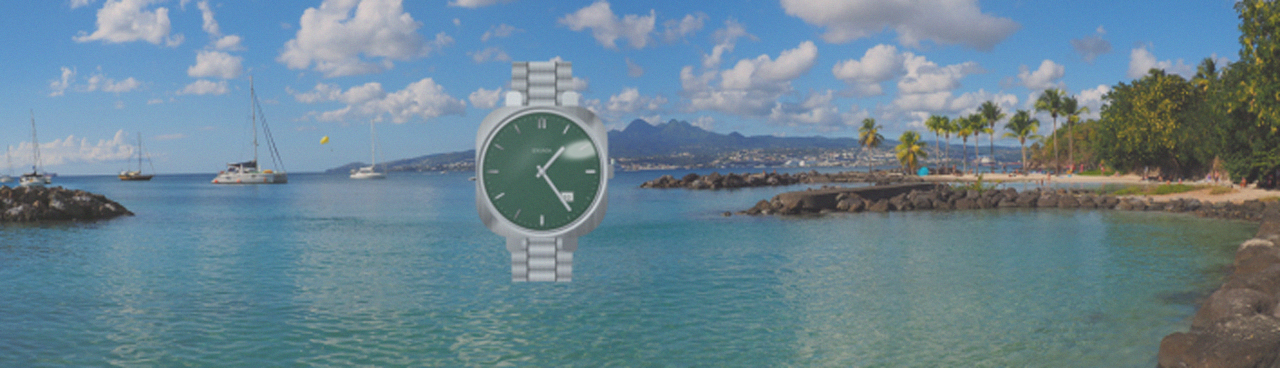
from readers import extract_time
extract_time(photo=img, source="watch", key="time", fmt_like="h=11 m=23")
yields h=1 m=24
